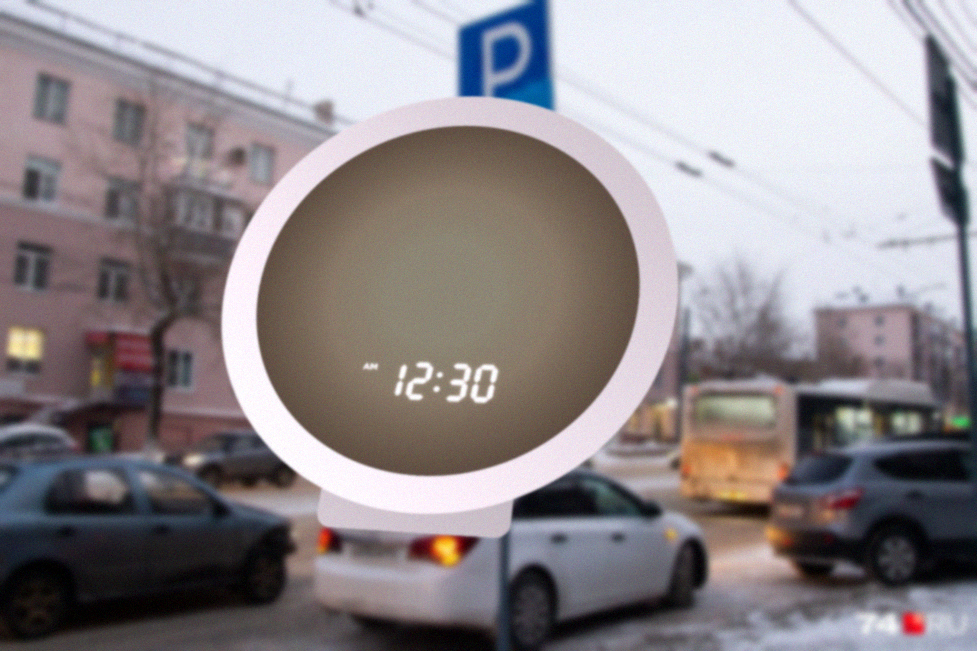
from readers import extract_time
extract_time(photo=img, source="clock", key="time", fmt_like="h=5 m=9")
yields h=12 m=30
